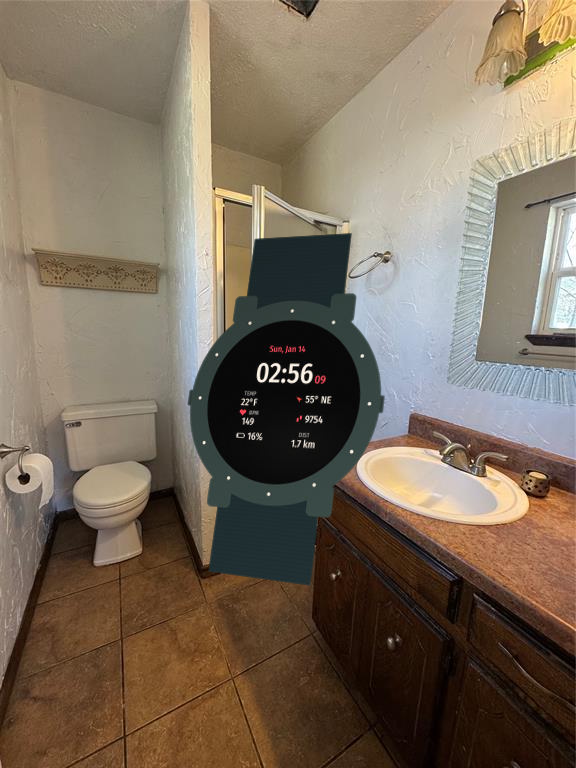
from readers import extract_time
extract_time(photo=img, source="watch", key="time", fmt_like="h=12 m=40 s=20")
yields h=2 m=56 s=9
